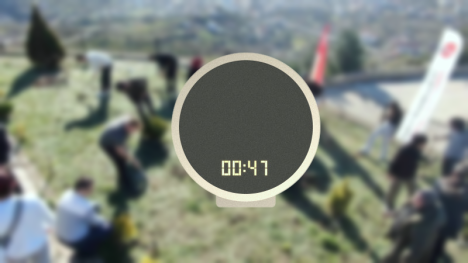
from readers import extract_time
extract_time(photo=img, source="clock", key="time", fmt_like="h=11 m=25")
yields h=0 m=47
